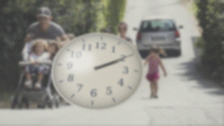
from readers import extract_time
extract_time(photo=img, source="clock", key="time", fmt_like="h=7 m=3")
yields h=2 m=10
